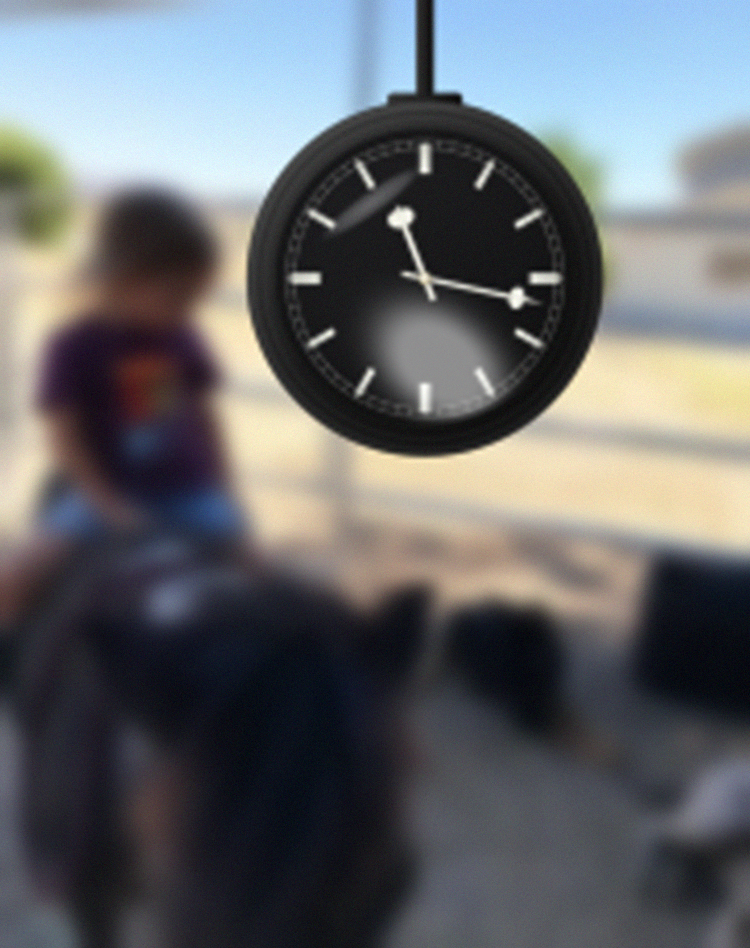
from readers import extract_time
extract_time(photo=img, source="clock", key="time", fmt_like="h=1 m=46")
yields h=11 m=17
